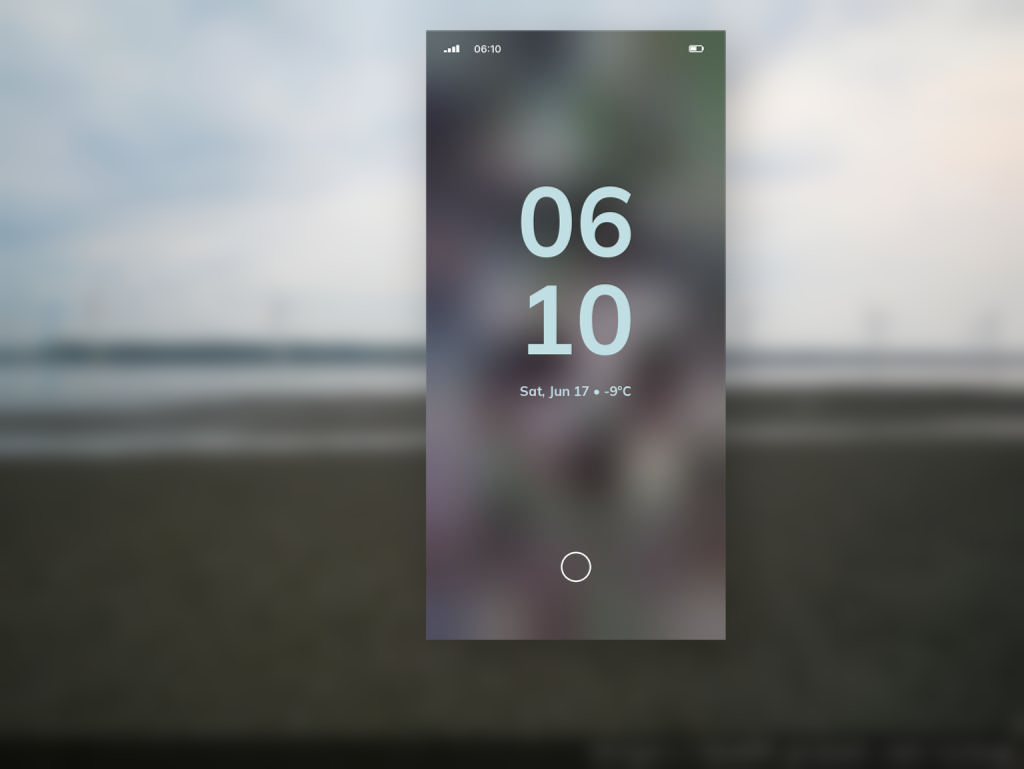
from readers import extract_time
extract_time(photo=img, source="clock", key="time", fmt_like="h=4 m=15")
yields h=6 m=10
